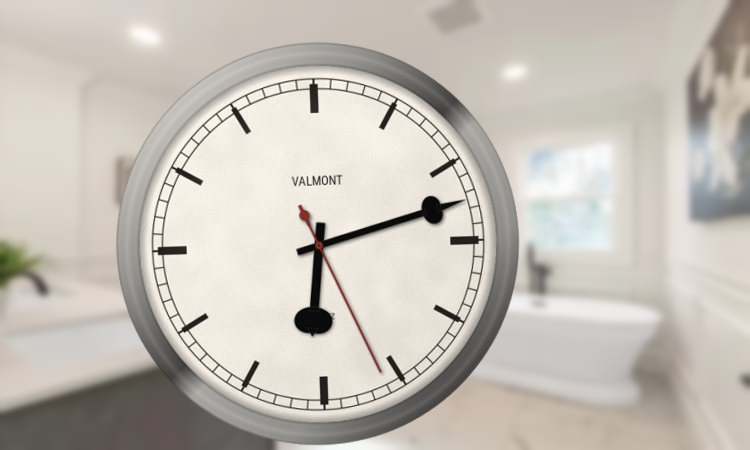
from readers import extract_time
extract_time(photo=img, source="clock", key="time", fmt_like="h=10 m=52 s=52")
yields h=6 m=12 s=26
